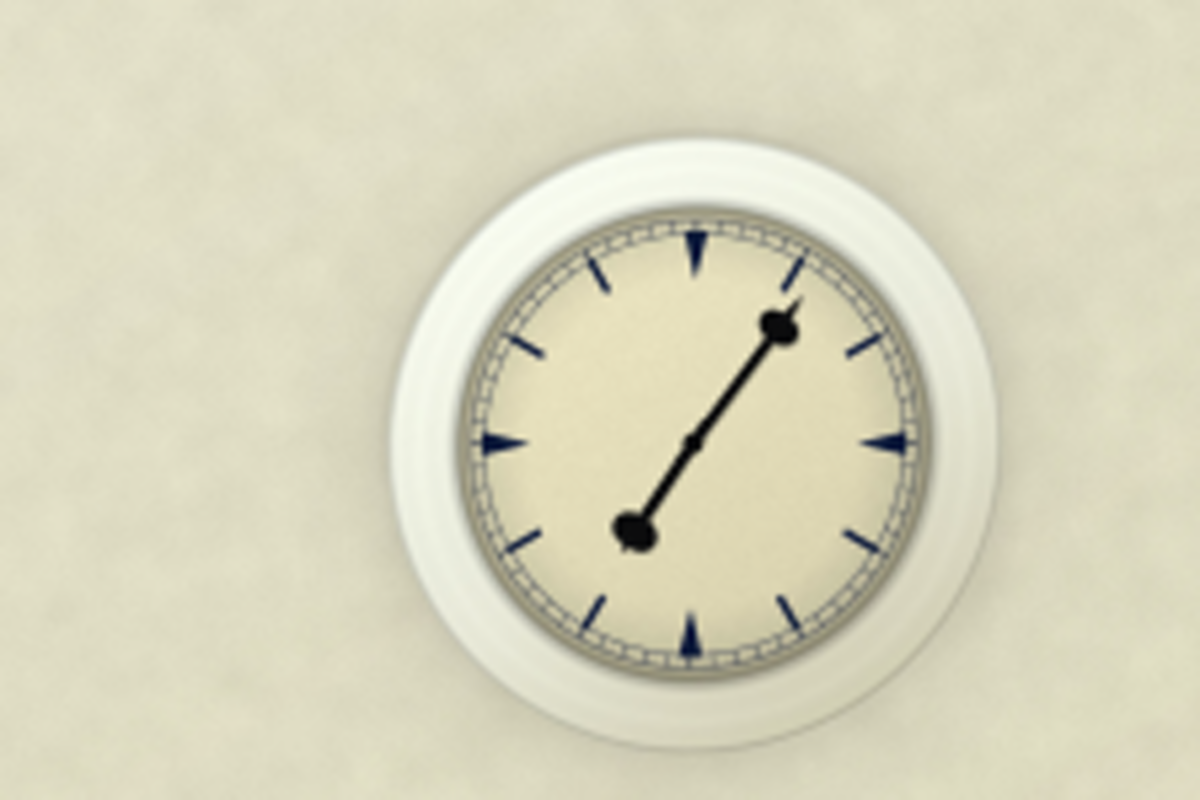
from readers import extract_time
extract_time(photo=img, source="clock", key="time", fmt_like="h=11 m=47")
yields h=7 m=6
